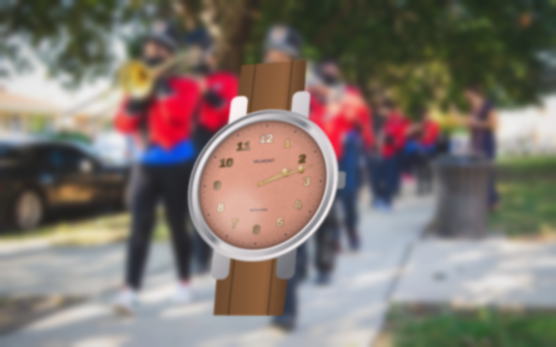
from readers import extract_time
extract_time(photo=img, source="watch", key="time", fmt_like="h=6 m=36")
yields h=2 m=12
